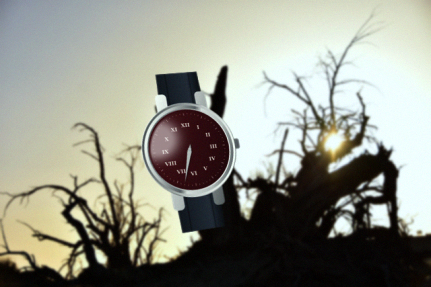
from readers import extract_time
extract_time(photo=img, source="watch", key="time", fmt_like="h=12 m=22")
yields h=6 m=33
